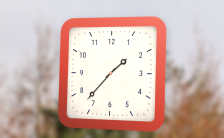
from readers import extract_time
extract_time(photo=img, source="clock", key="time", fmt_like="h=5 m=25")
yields h=1 m=37
